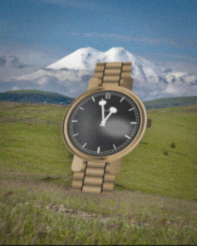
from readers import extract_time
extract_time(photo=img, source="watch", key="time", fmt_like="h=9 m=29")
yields h=12 m=58
